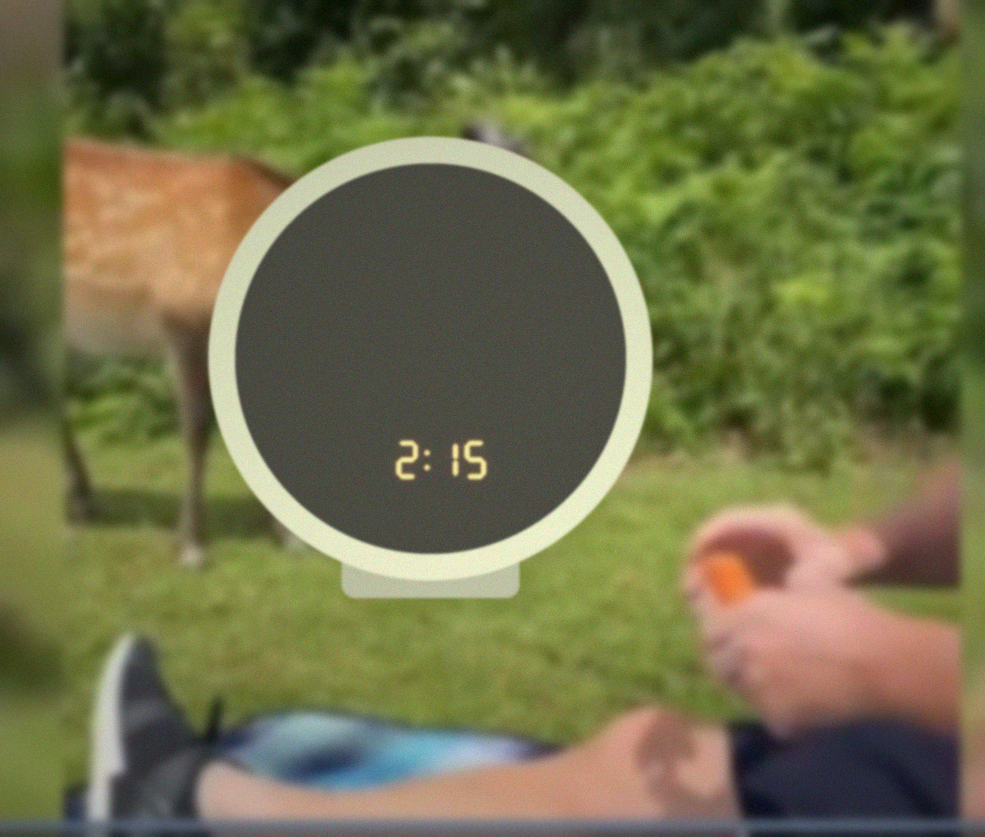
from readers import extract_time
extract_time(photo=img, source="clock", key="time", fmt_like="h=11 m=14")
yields h=2 m=15
